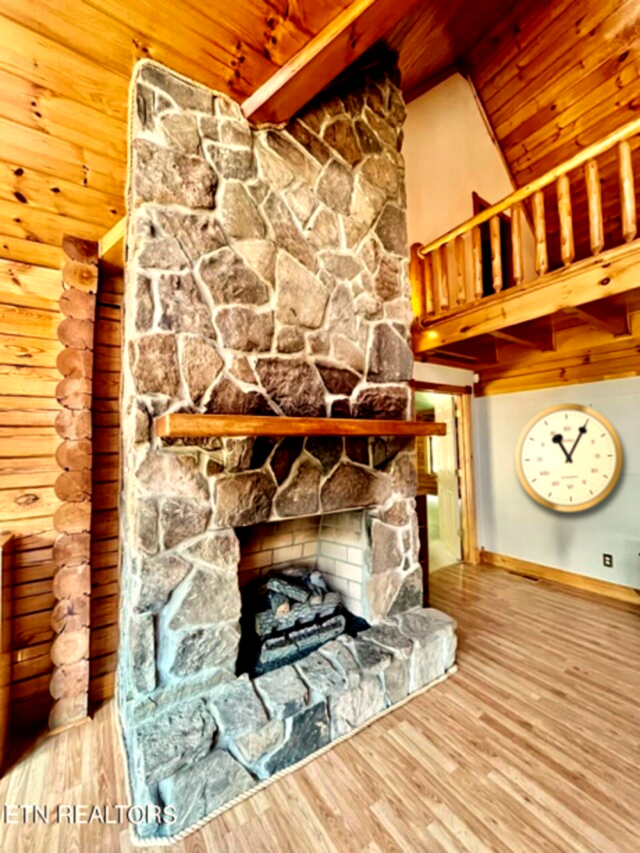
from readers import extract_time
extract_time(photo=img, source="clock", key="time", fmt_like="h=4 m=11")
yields h=11 m=5
